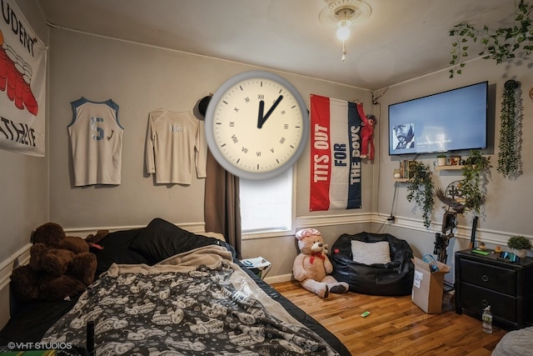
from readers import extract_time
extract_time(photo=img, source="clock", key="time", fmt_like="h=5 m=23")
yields h=12 m=6
